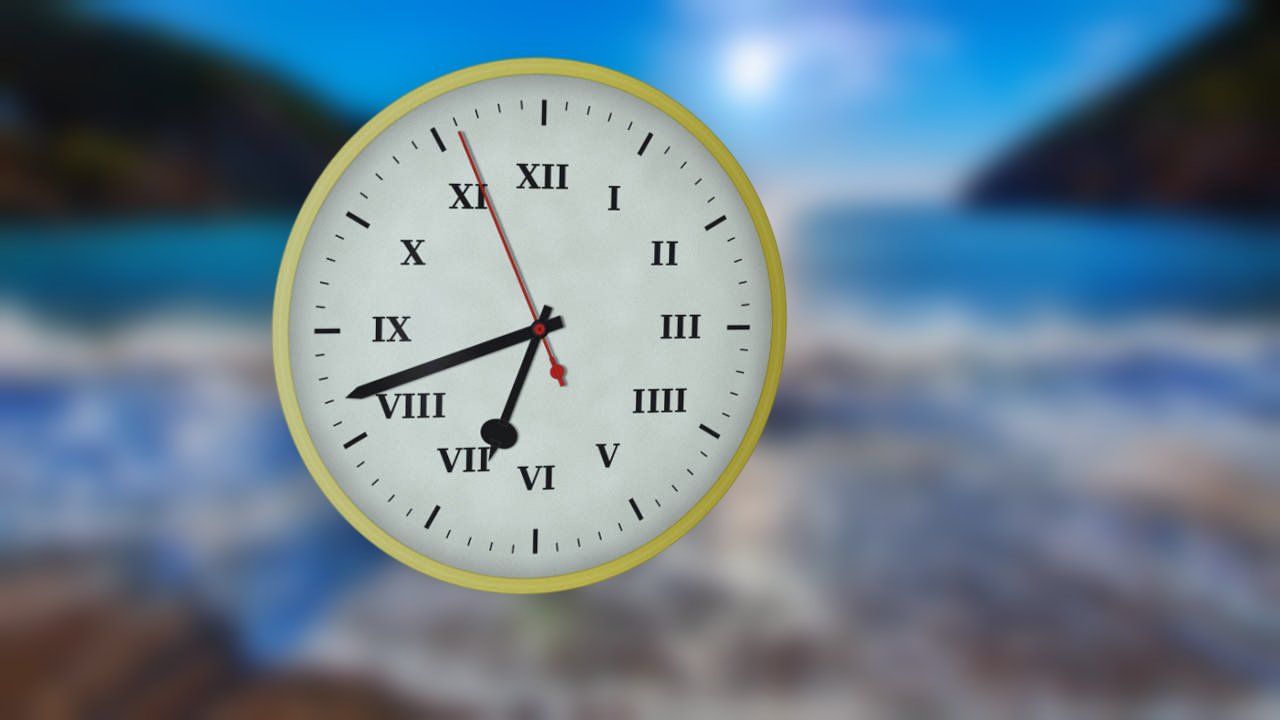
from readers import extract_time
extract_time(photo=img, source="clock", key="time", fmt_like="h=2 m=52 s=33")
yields h=6 m=41 s=56
